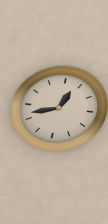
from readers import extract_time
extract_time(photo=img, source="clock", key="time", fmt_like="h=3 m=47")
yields h=12 m=42
